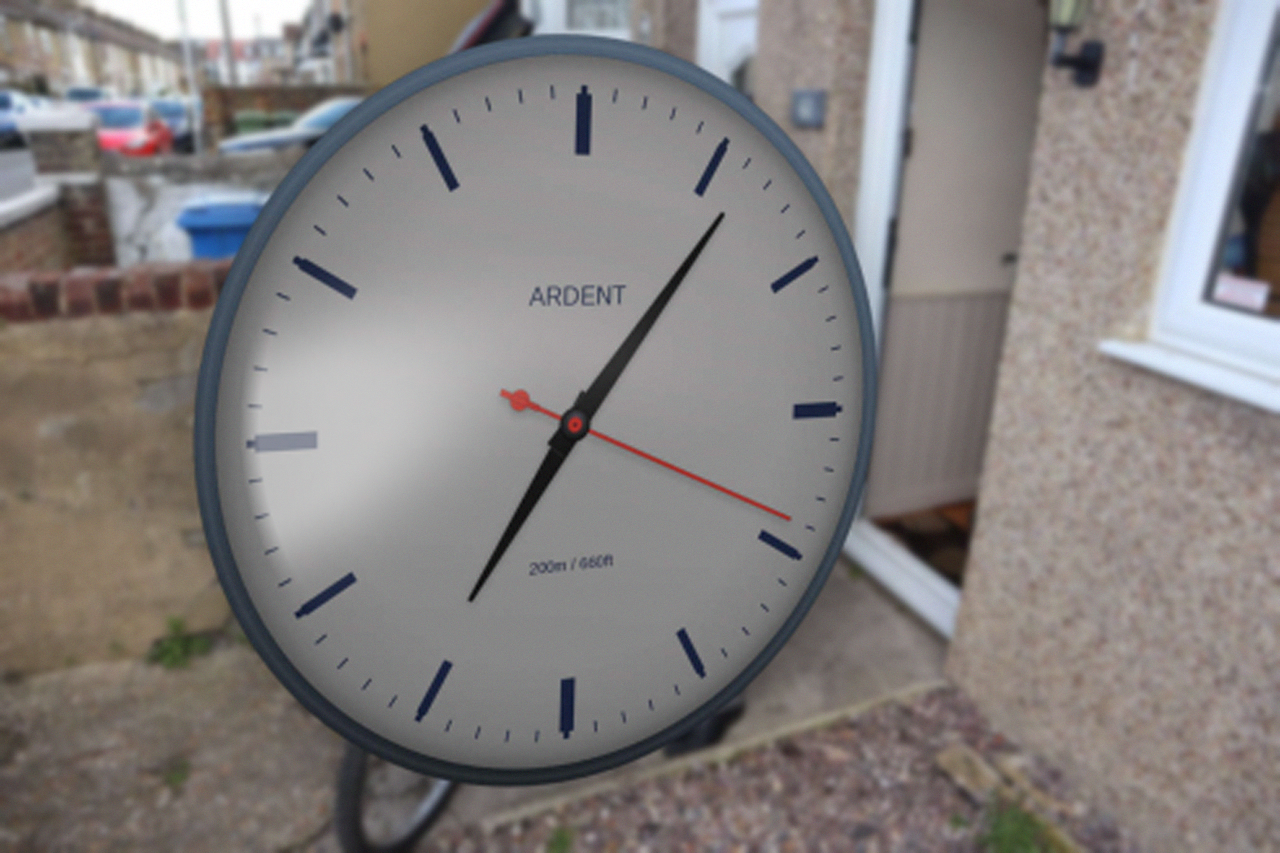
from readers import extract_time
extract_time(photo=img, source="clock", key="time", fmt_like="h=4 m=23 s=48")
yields h=7 m=6 s=19
